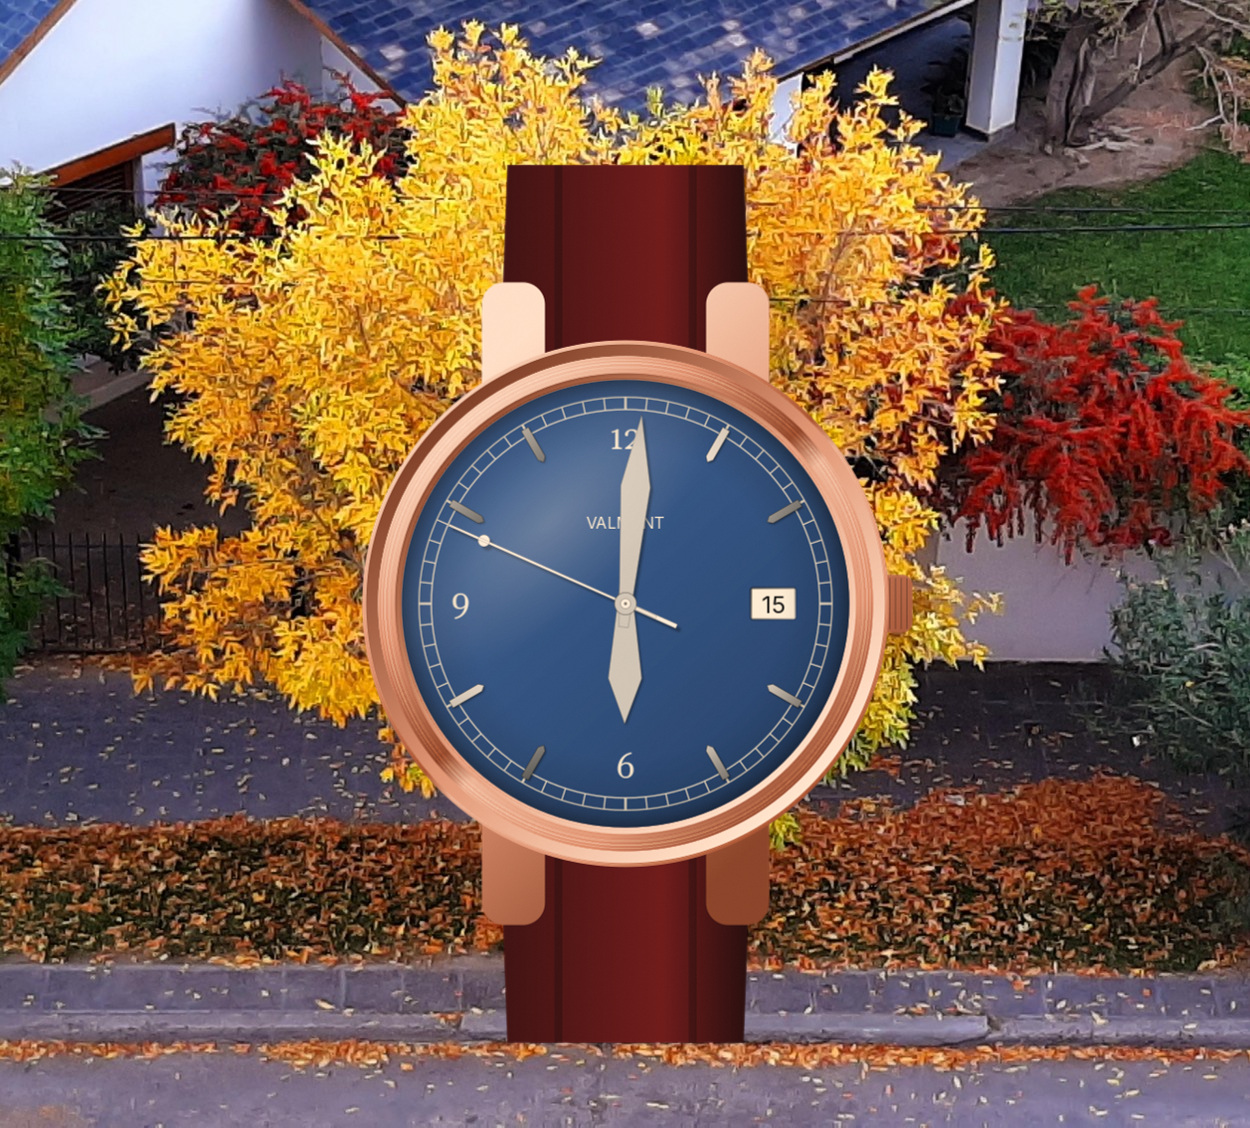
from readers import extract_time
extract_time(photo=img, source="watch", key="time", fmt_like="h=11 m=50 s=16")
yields h=6 m=0 s=49
